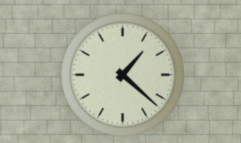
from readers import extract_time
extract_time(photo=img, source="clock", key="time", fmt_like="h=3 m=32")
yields h=1 m=22
